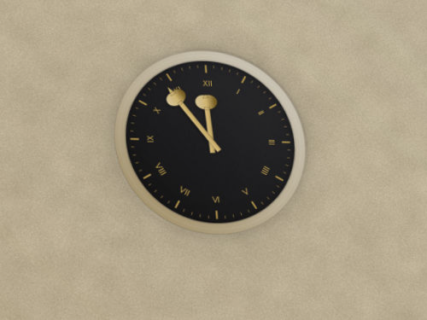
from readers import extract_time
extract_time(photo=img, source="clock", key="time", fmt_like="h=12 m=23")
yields h=11 m=54
